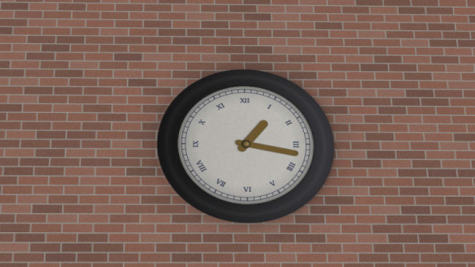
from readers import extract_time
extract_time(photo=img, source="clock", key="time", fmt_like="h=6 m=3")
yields h=1 m=17
